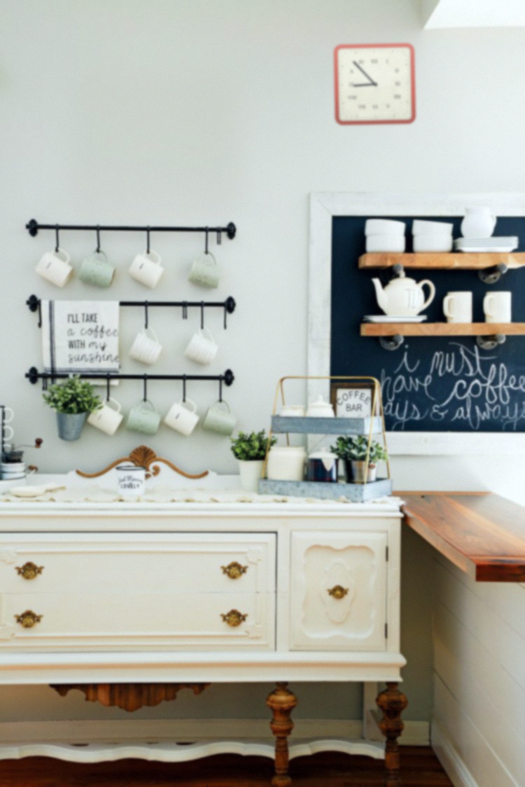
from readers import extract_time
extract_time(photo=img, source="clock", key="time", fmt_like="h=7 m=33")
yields h=8 m=53
